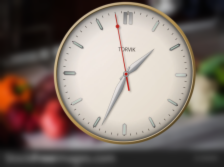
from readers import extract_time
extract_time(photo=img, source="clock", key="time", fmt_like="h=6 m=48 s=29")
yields h=1 m=33 s=58
